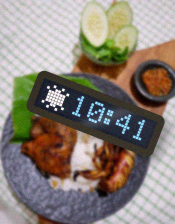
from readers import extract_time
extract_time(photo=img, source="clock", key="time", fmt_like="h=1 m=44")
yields h=10 m=41
